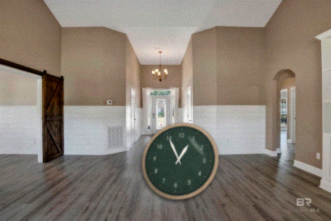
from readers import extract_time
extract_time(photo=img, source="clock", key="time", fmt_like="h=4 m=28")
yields h=12 m=55
